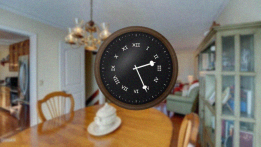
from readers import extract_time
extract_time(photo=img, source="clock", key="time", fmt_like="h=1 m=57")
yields h=2 m=26
